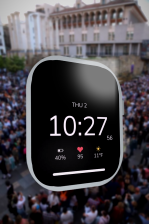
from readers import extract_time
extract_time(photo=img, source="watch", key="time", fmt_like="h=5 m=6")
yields h=10 m=27
